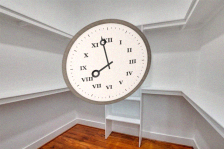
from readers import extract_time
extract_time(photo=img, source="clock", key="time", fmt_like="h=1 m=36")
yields h=7 m=58
